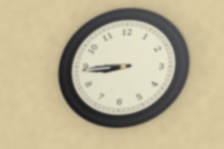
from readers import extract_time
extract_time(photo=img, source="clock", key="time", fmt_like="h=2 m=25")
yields h=8 m=44
